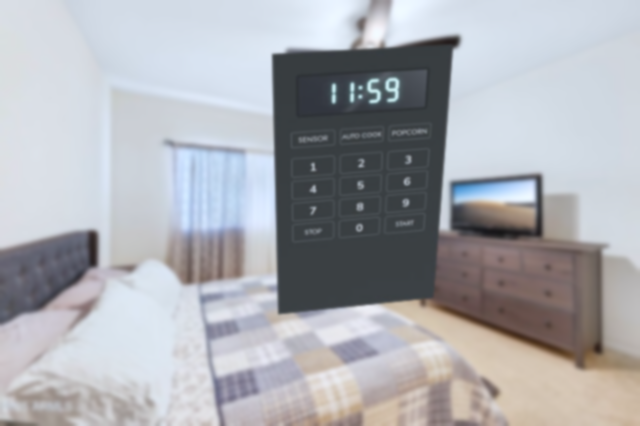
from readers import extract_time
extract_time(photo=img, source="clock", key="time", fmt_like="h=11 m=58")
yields h=11 m=59
